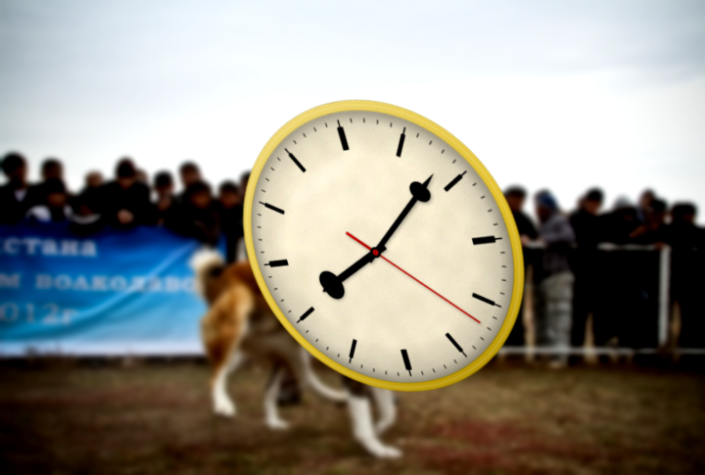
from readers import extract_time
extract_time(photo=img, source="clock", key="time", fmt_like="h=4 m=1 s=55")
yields h=8 m=8 s=22
